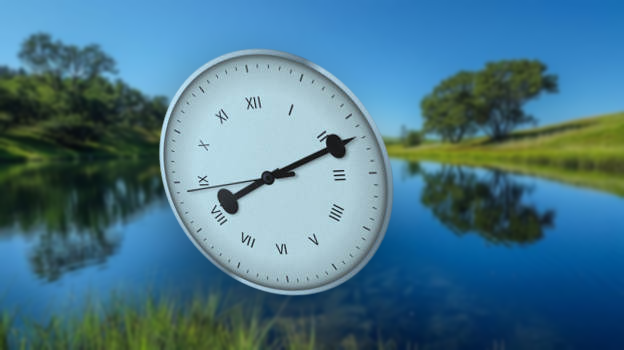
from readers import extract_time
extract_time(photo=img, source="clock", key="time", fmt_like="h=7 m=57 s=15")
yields h=8 m=11 s=44
